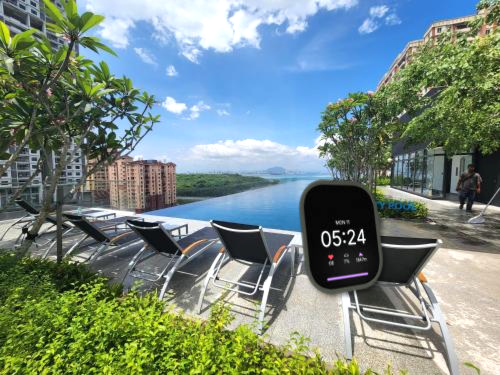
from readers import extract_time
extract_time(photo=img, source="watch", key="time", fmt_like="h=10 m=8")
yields h=5 m=24
